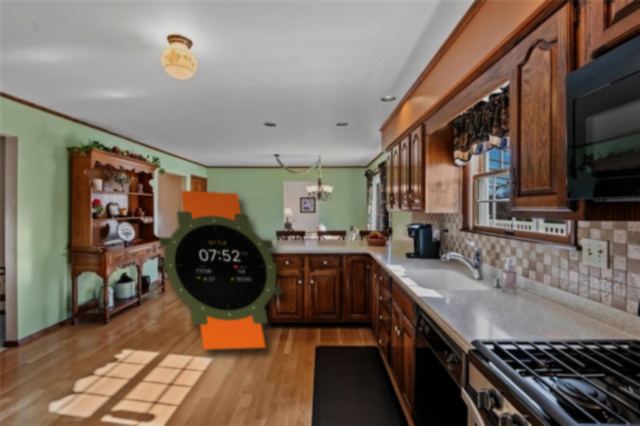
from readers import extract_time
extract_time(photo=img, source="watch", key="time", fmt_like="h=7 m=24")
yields h=7 m=52
